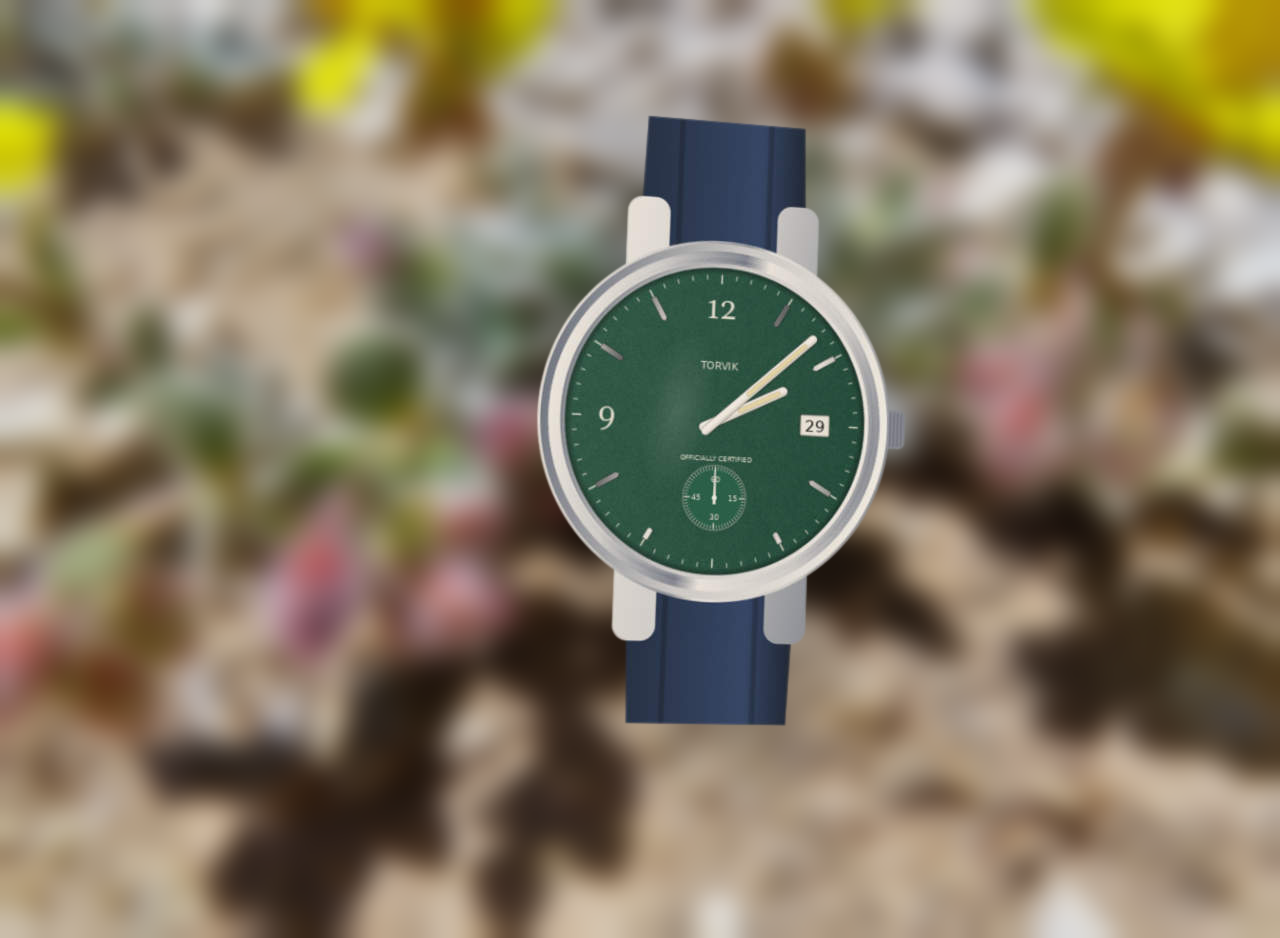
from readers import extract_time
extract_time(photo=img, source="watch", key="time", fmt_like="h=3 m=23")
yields h=2 m=8
